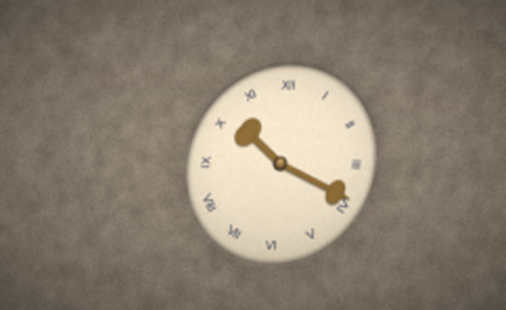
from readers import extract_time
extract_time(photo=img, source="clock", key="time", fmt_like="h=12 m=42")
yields h=10 m=19
